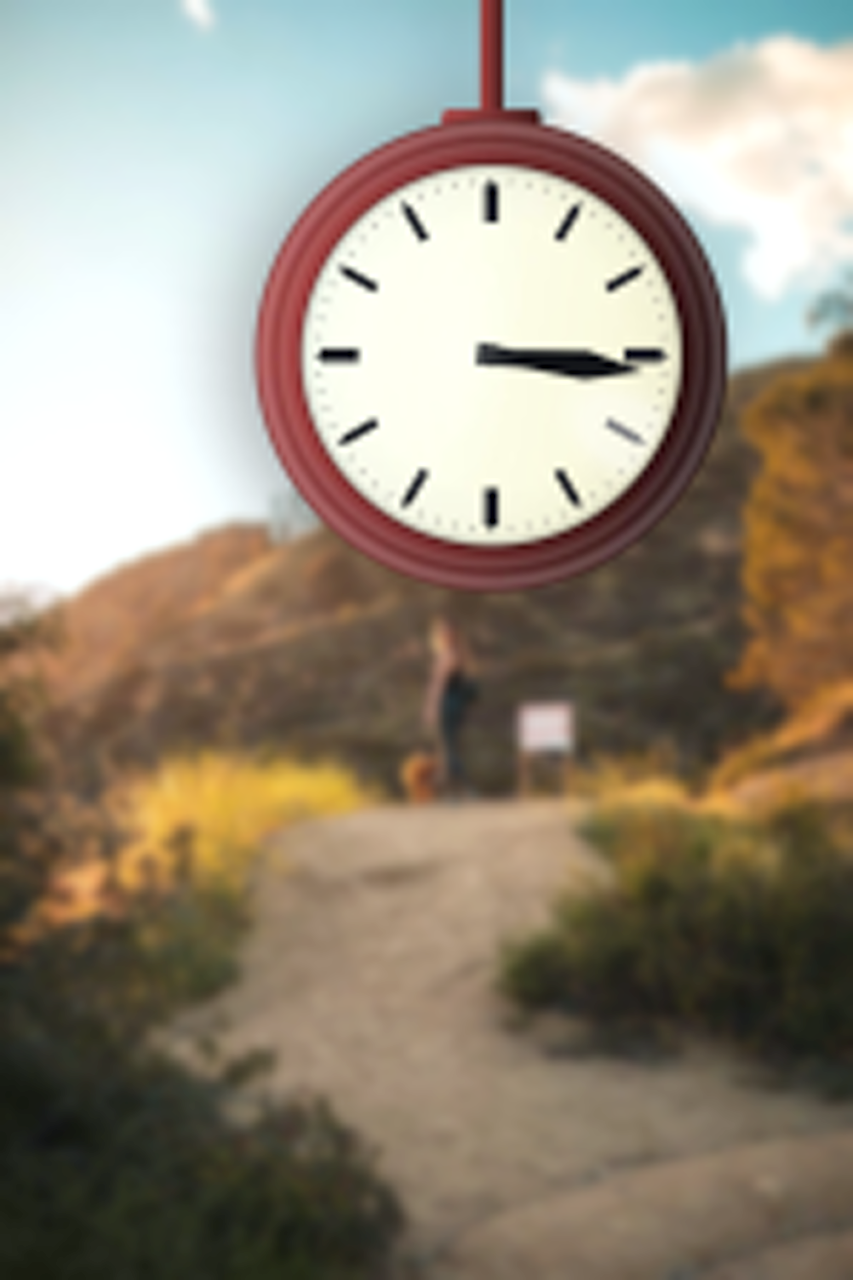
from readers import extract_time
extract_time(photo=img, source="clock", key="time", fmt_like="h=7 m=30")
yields h=3 m=16
